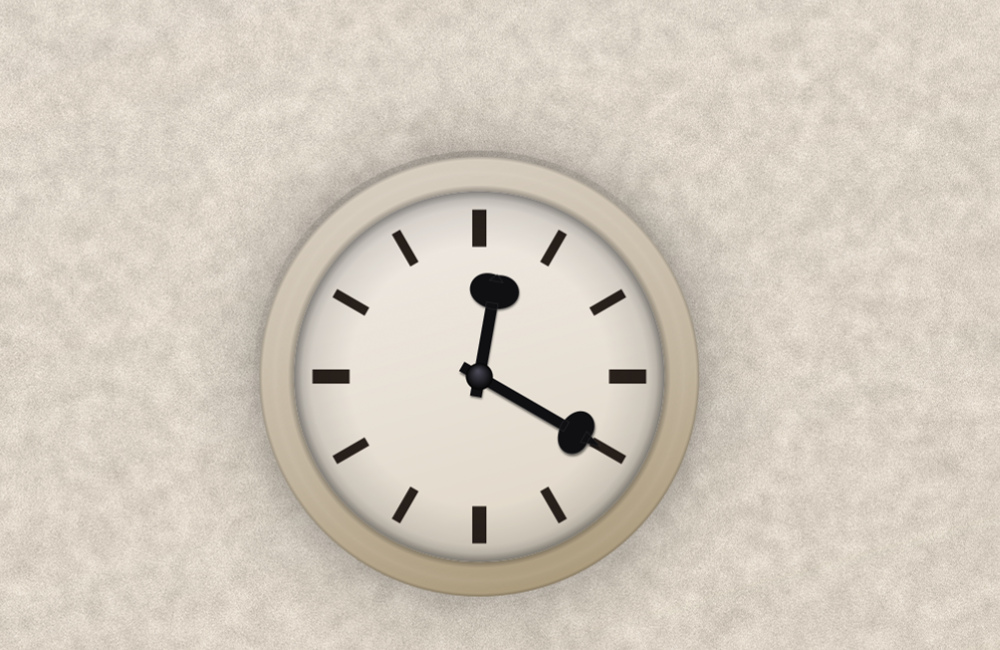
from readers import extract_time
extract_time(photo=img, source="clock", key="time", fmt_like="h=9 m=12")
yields h=12 m=20
